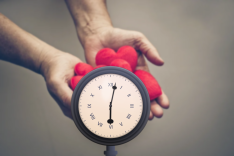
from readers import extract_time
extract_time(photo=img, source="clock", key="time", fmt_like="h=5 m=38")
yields h=6 m=2
